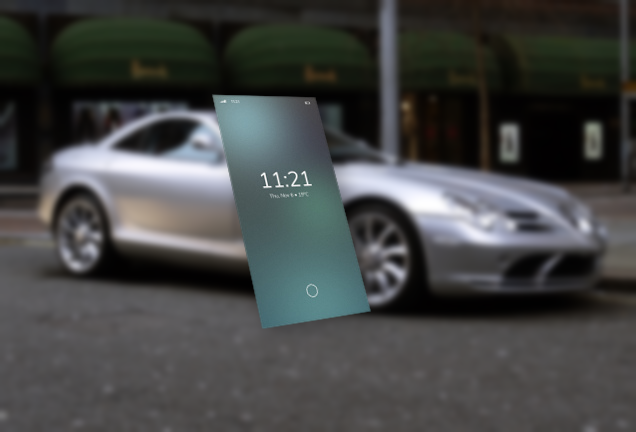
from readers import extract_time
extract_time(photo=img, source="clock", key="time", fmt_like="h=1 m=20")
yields h=11 m=21
